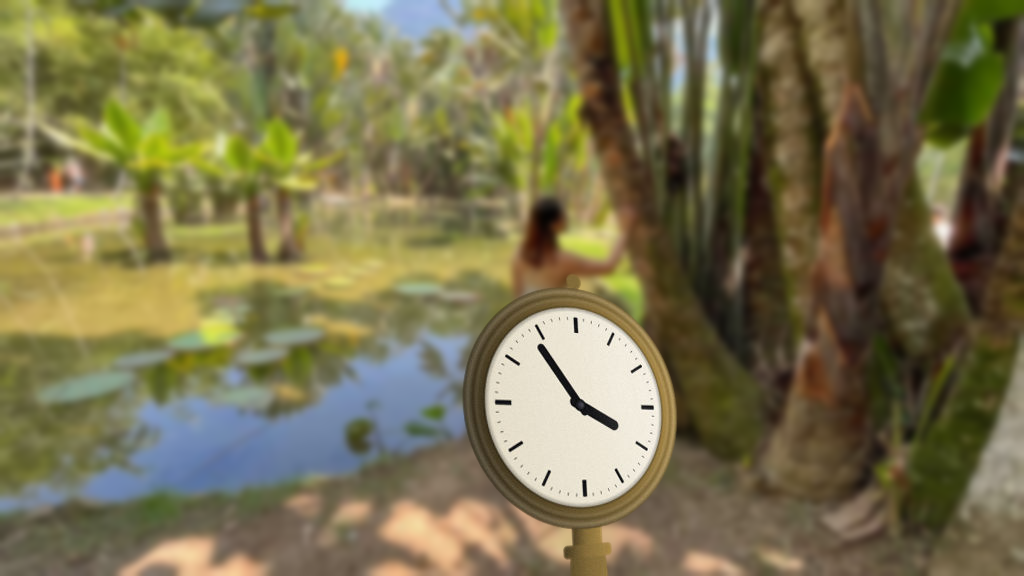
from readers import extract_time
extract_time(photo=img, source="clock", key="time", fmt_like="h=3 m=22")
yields h=3 m=54
